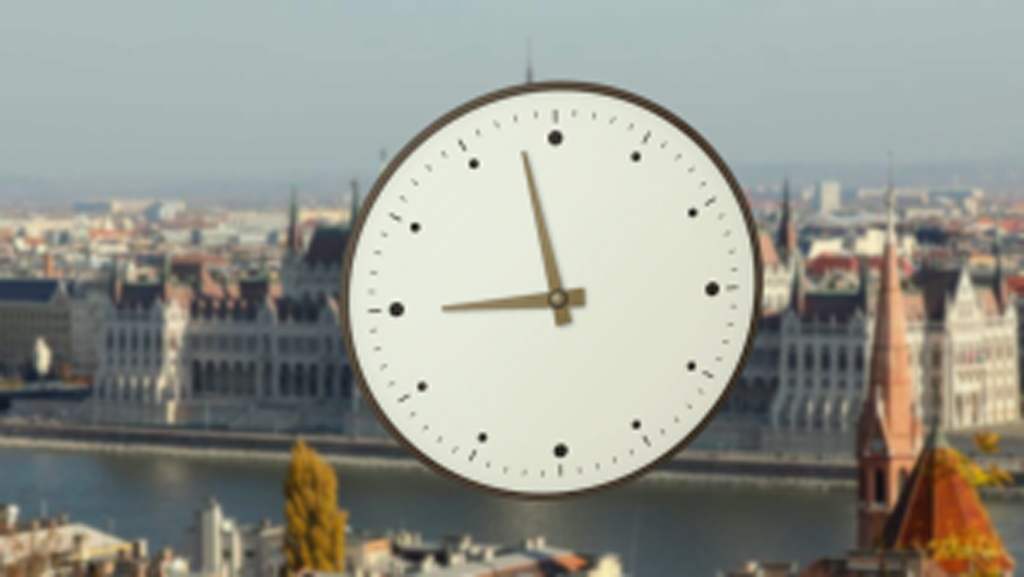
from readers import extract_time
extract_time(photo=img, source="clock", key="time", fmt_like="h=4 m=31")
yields h=8 m=58
